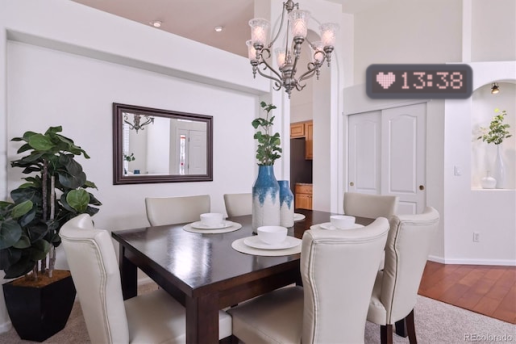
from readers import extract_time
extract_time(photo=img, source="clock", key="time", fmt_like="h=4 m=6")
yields h=13 m=38
